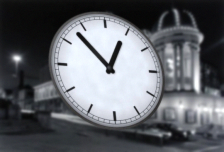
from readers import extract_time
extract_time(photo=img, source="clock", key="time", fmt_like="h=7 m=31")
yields h=12 m=53
